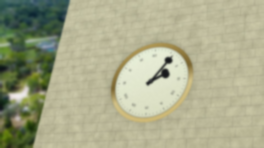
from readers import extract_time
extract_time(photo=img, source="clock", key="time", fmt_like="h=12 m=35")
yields h=2 m=6
